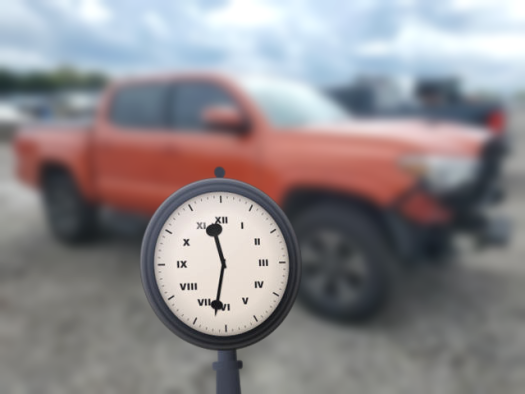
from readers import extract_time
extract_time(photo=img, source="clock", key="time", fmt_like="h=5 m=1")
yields h=11 m=32
